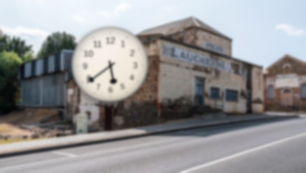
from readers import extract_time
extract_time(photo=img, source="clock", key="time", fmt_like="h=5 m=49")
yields h=5 m=39
